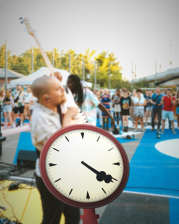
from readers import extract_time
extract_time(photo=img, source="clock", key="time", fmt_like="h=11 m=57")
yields h=4 m=21
